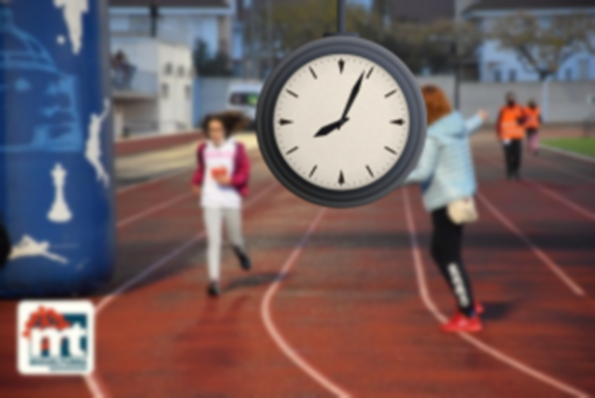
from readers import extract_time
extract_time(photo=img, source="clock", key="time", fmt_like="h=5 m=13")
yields h=8 m=4
